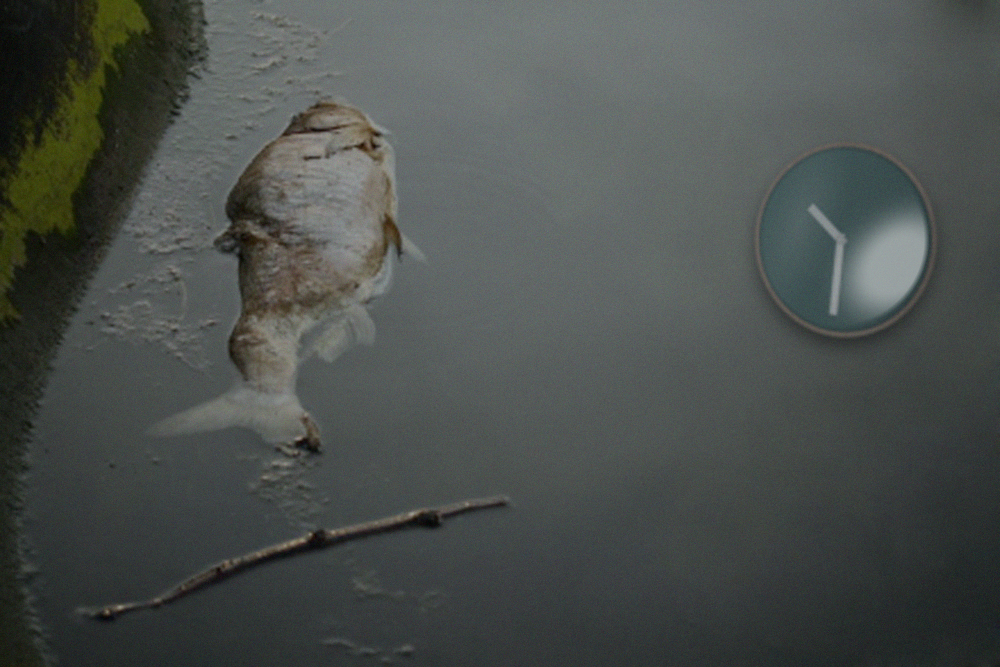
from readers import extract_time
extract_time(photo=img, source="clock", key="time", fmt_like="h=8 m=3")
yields h=10 m=31
